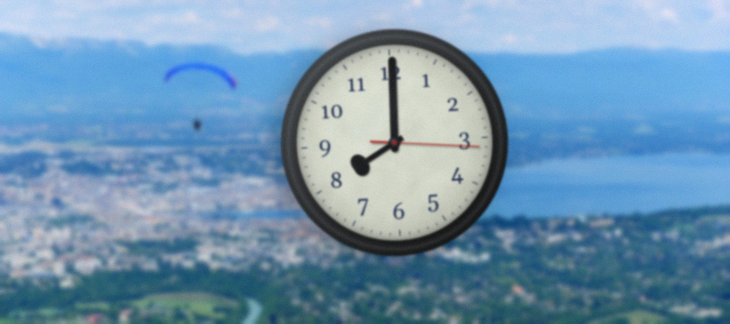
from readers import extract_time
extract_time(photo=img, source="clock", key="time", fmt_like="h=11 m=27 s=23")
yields h=8 m=0 s=16
